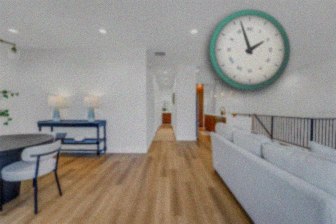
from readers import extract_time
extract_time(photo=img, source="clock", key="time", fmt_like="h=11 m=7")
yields h=1 m=57
